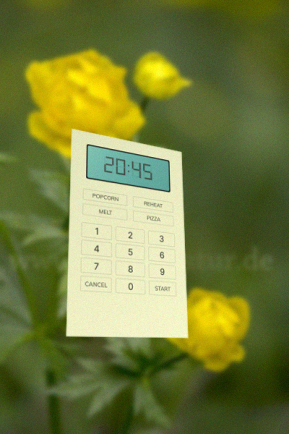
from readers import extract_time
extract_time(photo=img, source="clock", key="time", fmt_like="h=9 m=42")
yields h=20 m=45
